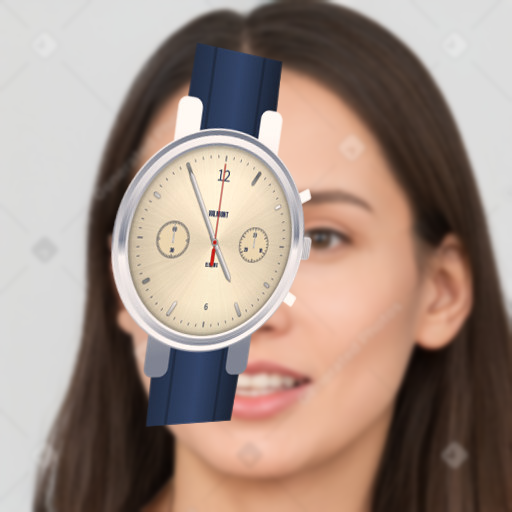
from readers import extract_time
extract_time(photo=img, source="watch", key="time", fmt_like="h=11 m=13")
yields h=4 m=55
